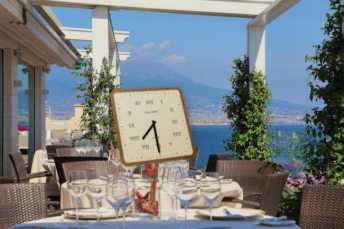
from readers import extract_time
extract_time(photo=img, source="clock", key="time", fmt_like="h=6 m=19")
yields h=7 m=30
